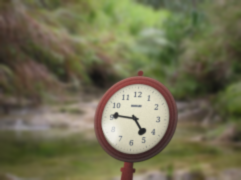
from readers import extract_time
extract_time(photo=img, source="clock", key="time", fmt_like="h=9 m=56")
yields h=4 m=46
